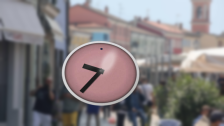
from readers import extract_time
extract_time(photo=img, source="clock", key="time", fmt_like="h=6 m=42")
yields h=9 m=36
